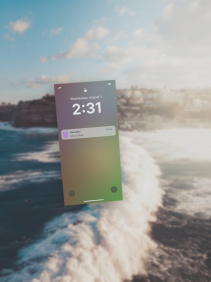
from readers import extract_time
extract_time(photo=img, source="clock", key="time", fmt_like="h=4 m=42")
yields h=2 m=31
